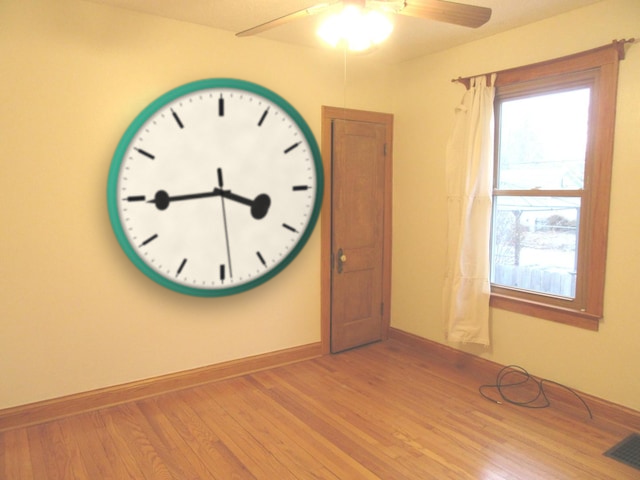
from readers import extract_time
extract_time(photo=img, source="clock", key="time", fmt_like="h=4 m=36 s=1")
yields h=3 m=44 s=29
